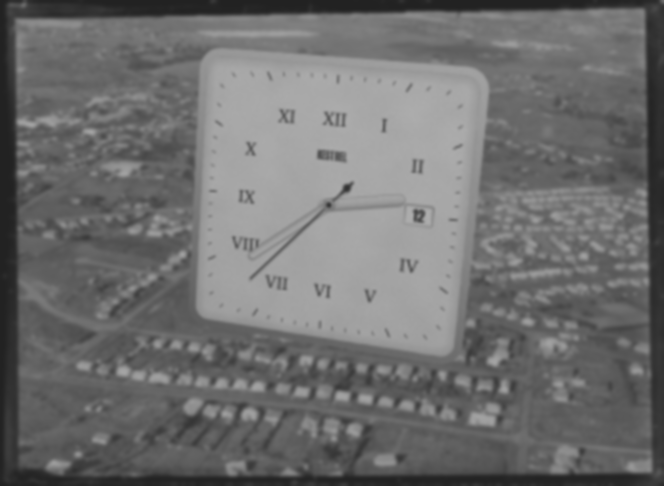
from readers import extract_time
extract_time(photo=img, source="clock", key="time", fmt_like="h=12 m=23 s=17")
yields h=2 m=38 s=37
